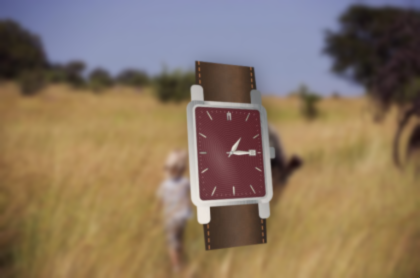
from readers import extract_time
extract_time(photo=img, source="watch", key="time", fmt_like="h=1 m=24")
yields h=1 m=15
